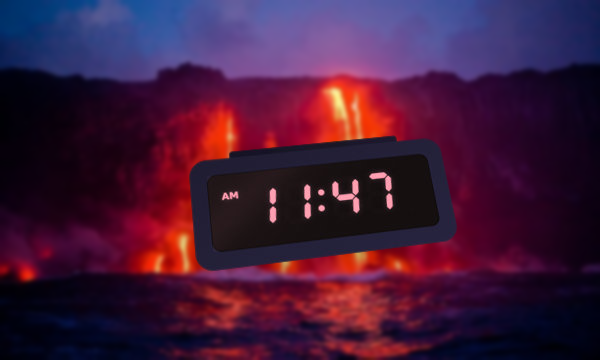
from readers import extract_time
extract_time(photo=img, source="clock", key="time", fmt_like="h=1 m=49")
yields h=11 m=47
